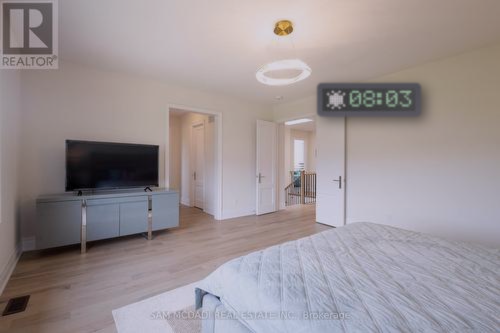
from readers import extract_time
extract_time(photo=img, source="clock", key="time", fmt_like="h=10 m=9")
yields h=8 m=3
